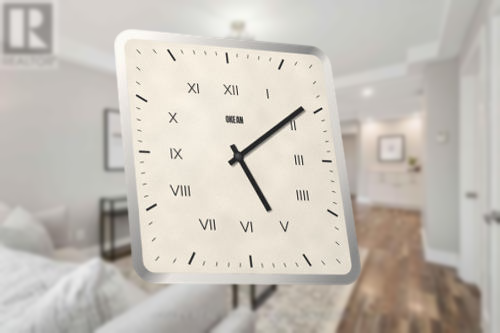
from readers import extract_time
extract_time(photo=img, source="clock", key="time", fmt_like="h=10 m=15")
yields h=5 m=9
